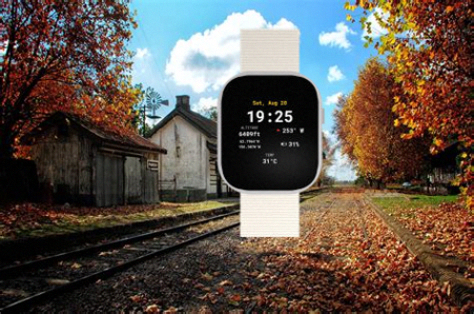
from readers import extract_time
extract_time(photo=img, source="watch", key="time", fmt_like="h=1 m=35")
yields h=19 m=25
